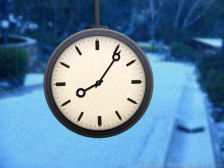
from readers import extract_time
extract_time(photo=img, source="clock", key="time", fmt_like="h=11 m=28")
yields h=8 m=6
